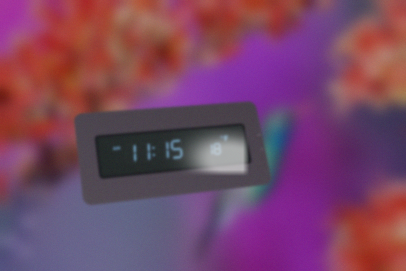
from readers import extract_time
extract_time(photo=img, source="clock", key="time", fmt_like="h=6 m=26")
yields h=11 m=15
